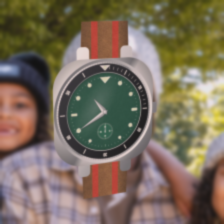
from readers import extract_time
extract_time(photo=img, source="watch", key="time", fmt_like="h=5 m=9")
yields h=10 m=40
